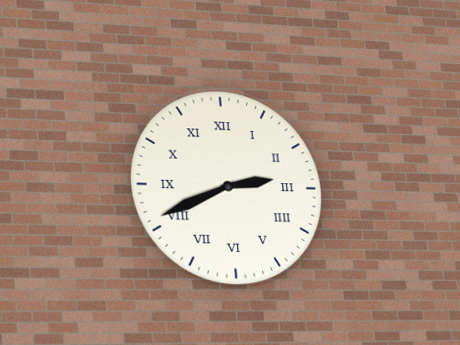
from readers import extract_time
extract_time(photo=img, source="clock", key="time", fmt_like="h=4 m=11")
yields h=2 m=41
